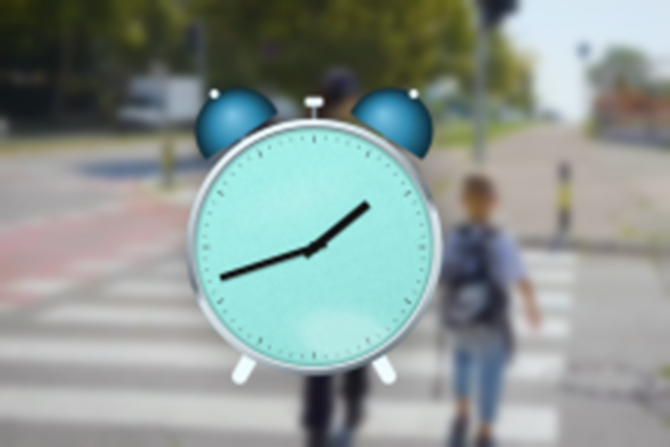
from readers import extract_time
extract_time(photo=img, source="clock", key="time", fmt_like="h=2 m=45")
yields h=1 m=42
